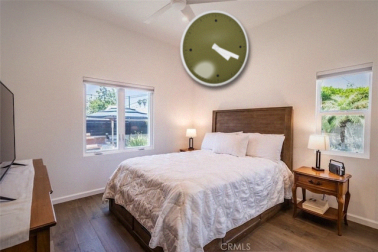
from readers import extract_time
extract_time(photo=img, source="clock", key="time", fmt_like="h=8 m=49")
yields h=4 m=19
